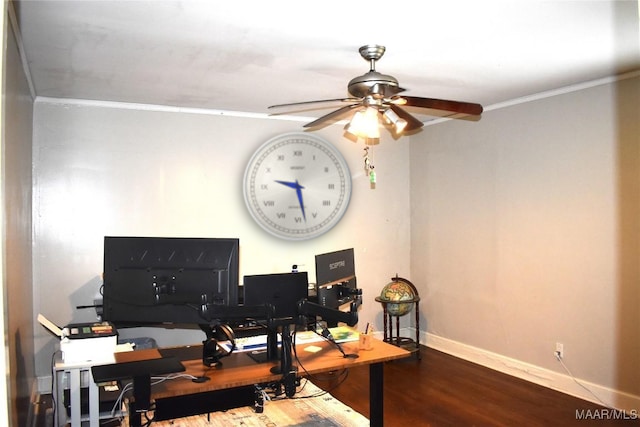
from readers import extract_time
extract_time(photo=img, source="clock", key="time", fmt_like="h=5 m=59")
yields h=9 m=28
